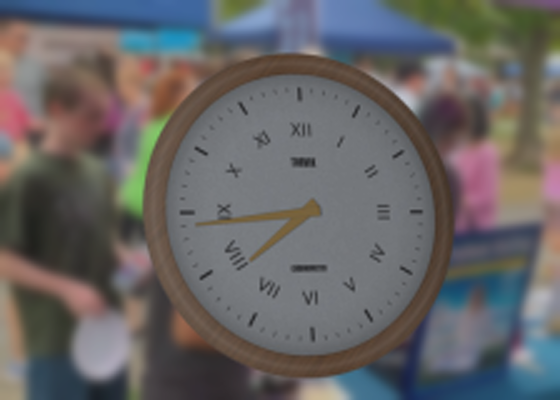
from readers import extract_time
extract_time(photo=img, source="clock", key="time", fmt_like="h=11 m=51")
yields h=7 m=44
